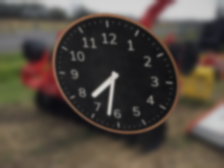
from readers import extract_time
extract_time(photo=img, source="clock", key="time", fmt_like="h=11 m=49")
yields h=7 m=32
